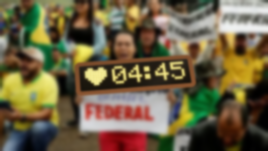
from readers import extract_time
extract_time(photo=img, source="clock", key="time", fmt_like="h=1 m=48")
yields h=4 m=45
